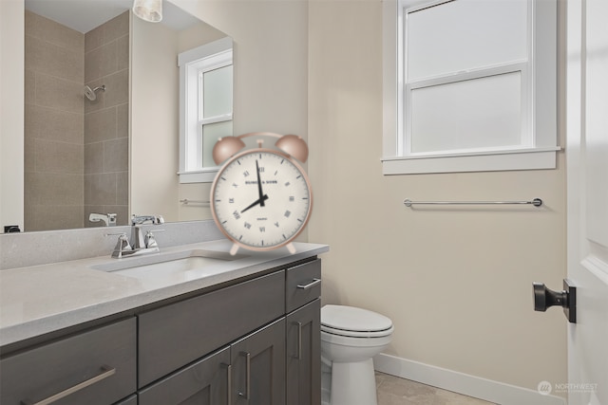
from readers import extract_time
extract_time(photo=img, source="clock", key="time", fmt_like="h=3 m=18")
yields h=7 m=59
